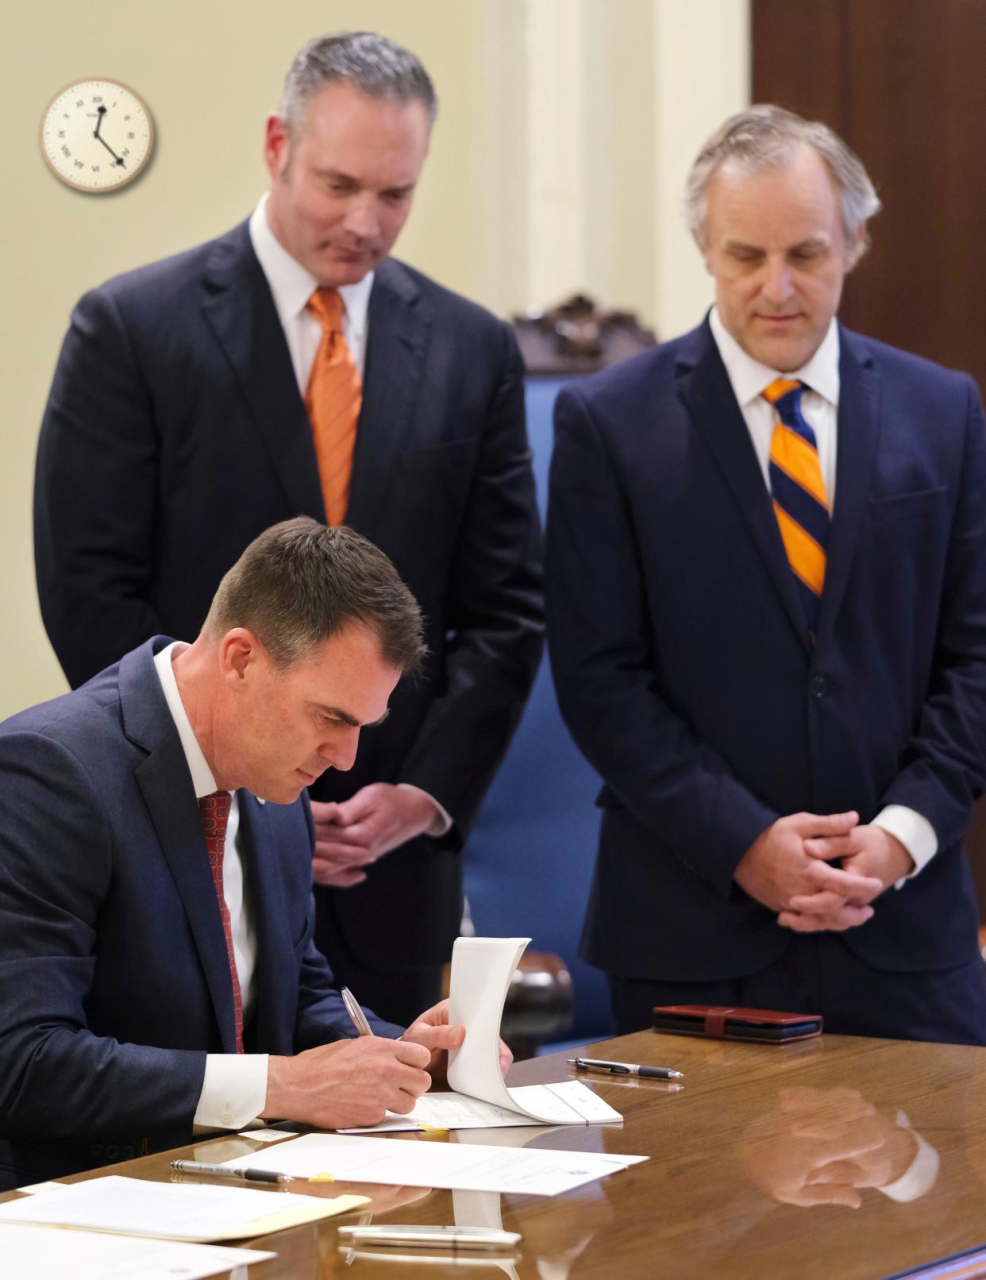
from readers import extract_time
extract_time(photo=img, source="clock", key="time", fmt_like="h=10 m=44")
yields h=12 m=23
